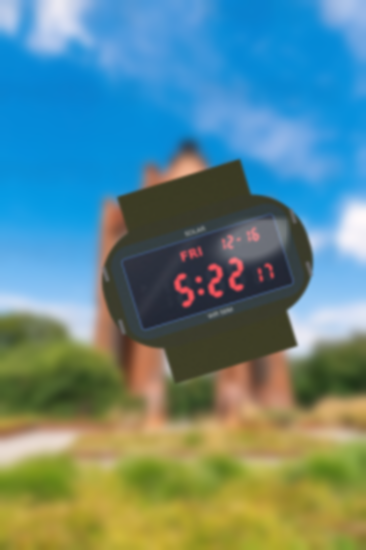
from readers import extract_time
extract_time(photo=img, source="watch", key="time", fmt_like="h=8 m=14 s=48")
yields h=5 m=22 s=17
